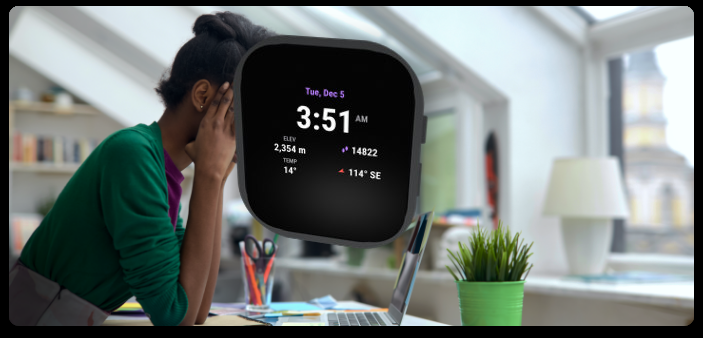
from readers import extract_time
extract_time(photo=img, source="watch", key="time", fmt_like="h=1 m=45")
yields h=3 m=51
